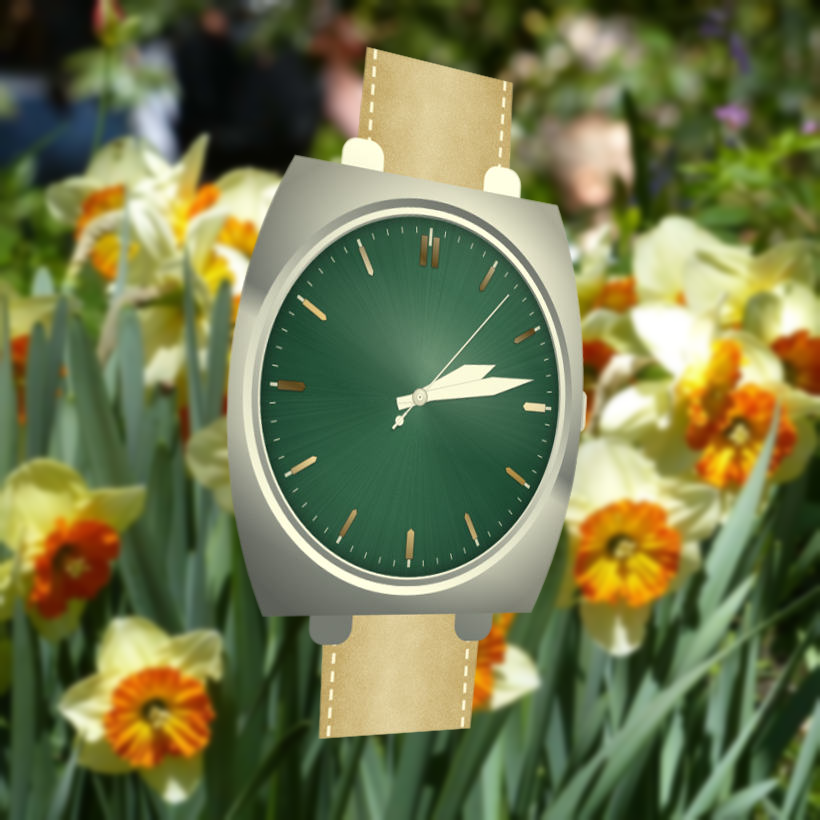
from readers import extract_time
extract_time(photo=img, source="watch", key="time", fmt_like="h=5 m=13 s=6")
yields h=2 m=13 s=7
